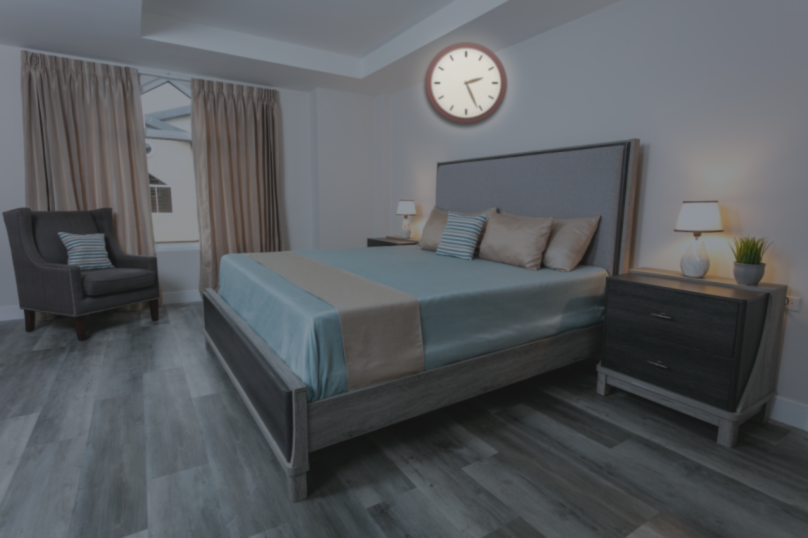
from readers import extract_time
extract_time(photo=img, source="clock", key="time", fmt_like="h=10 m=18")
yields h=2 m=26
